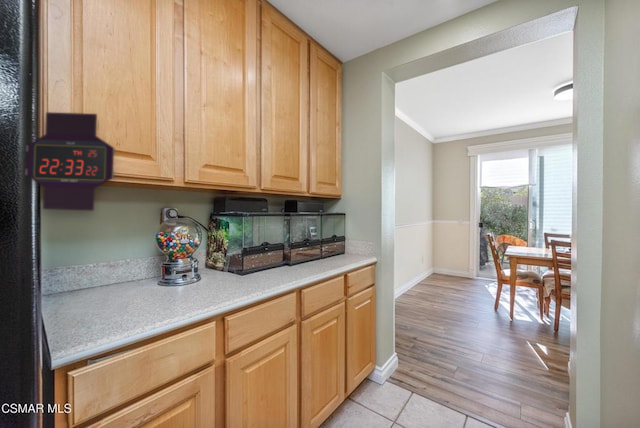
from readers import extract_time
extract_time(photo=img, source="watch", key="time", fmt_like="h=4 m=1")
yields h=22 m=33
